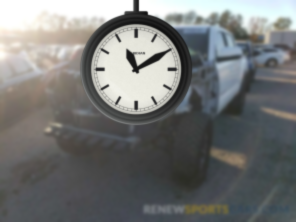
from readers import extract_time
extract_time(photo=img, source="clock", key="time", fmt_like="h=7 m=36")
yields h=11 m=10
